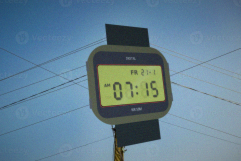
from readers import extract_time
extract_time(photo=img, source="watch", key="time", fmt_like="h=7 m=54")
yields h=7 m=15
